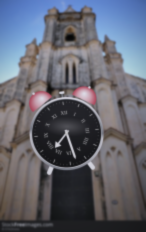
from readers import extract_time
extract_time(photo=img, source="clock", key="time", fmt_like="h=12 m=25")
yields h=7 m=28
